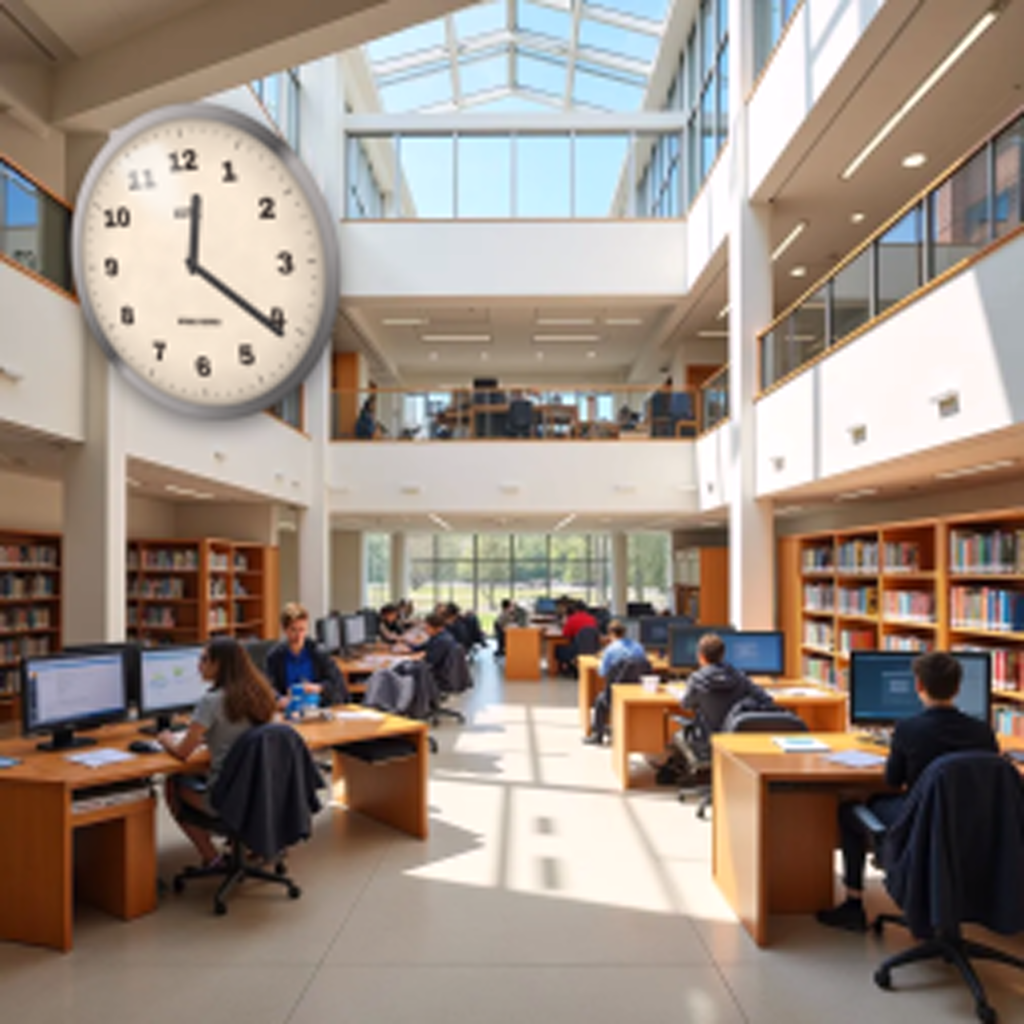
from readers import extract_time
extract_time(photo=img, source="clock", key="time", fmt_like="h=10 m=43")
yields h=12 m=21
